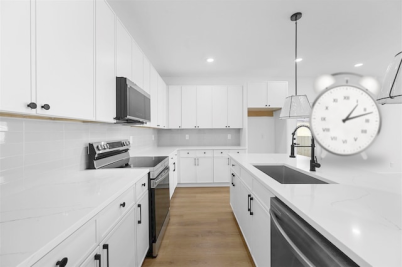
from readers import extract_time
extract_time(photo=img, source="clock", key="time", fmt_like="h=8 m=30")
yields h=1 m=12
